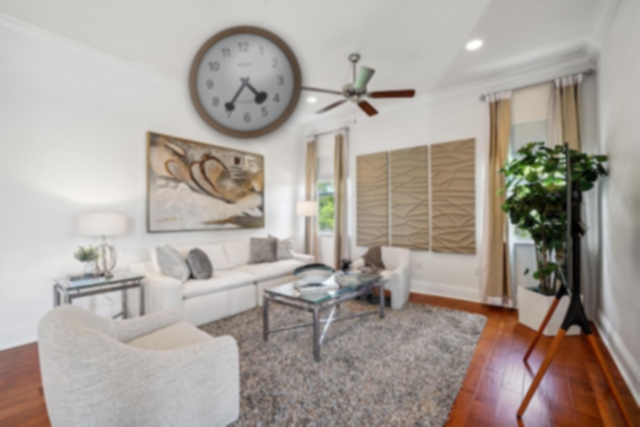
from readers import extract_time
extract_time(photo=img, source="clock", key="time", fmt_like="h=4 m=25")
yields h=4 m=36
